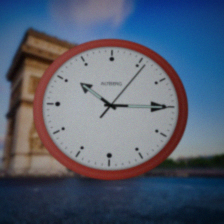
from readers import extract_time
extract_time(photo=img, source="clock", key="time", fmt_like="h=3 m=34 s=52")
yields h=10 m=15 s=6
